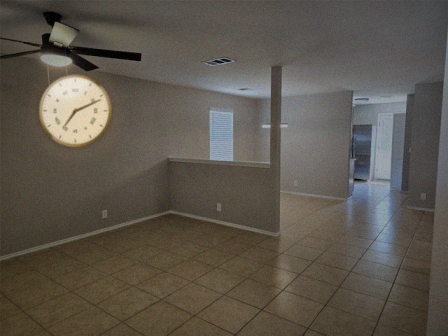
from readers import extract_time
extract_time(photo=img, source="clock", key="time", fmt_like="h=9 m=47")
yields h=7 m=11
